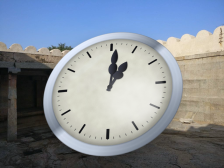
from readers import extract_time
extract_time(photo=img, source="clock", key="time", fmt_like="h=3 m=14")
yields h=1 m=1
